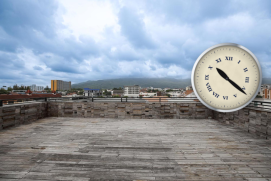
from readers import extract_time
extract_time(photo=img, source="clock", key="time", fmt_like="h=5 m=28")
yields h=10 m=21
